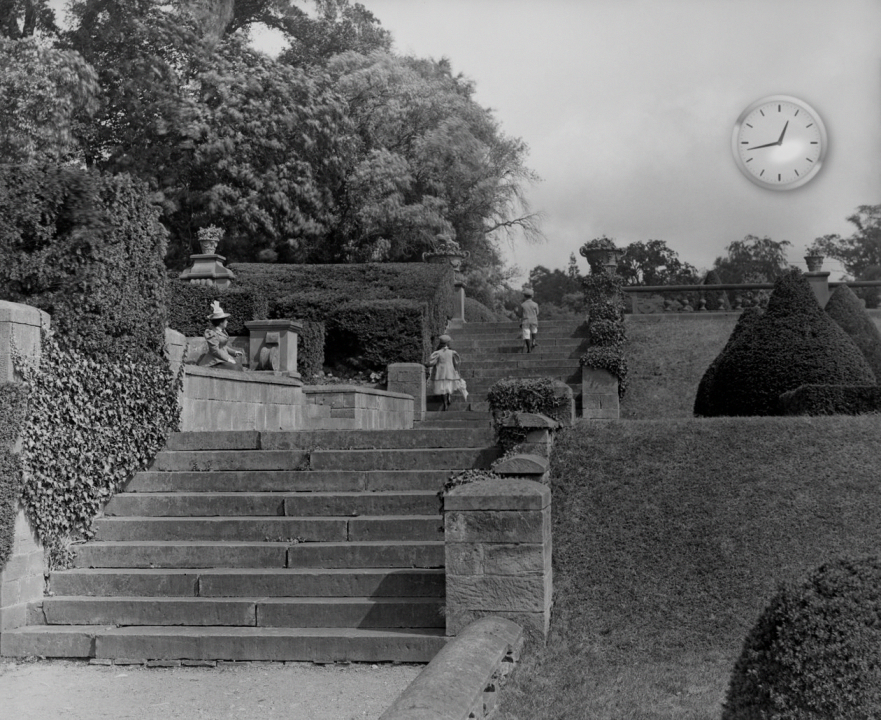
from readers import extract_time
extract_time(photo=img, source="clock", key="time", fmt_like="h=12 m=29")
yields h=12 m=43
